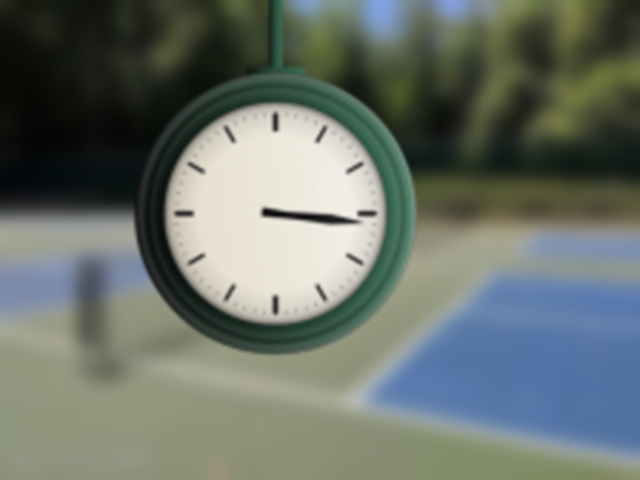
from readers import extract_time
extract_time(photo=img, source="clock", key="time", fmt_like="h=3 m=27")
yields h=3 m=16
